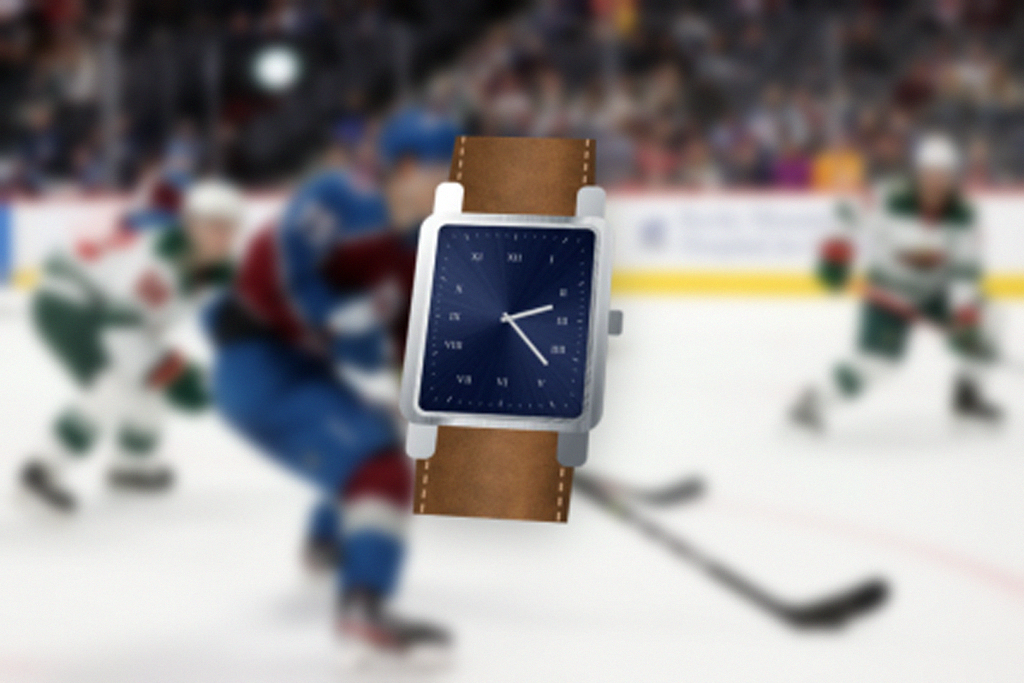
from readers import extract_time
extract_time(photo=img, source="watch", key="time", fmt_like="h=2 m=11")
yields h=2 m=23
